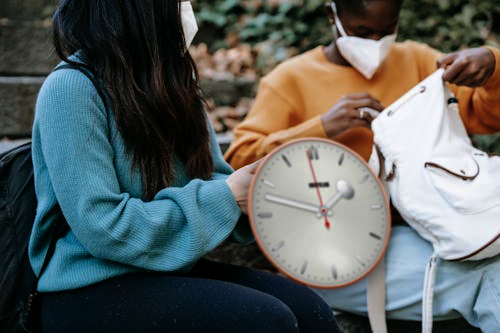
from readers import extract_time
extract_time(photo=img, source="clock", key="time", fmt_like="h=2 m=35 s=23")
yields h=1 m=47 s=59
